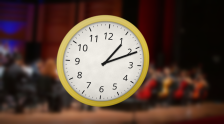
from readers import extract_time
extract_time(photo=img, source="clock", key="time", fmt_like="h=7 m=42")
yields h=1 m=11
